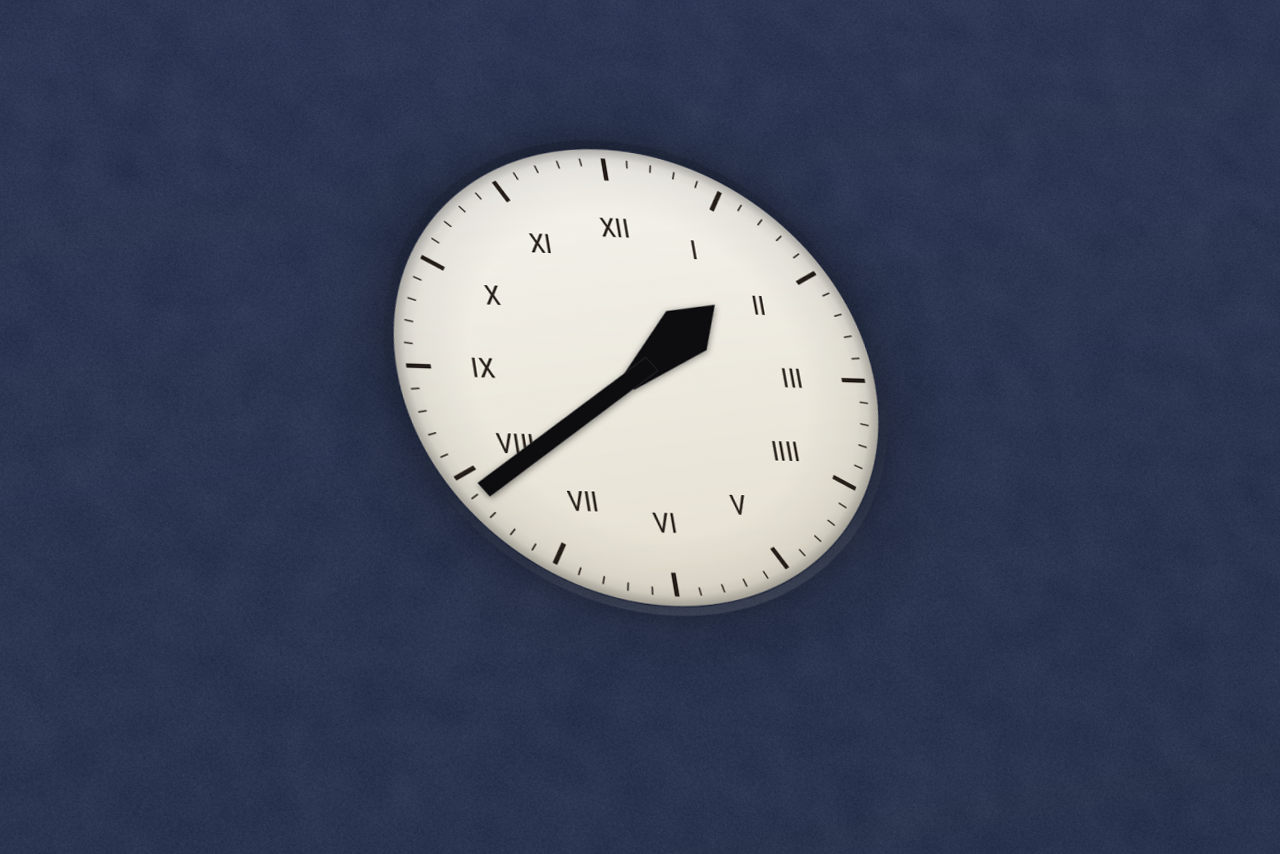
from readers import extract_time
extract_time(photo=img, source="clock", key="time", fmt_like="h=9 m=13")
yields h=1 m=39
